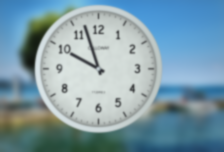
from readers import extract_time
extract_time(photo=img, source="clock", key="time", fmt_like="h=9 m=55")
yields h=9 m=57
